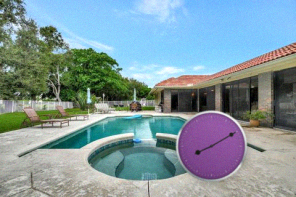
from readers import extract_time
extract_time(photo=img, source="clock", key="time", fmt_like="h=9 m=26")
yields h=8 m=10
